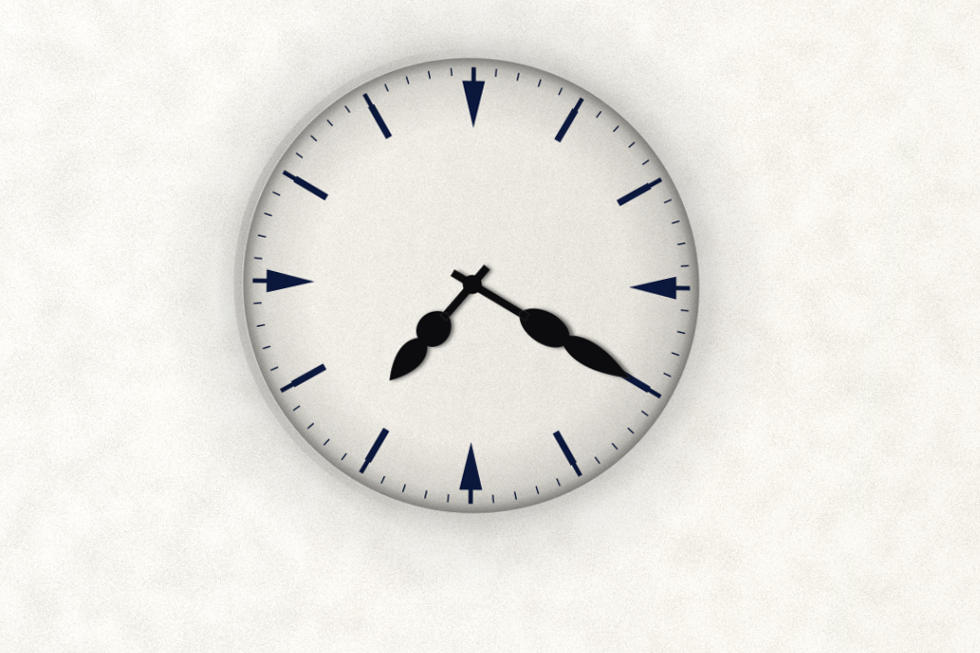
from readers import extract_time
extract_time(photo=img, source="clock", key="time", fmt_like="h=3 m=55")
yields h=7 m=20
